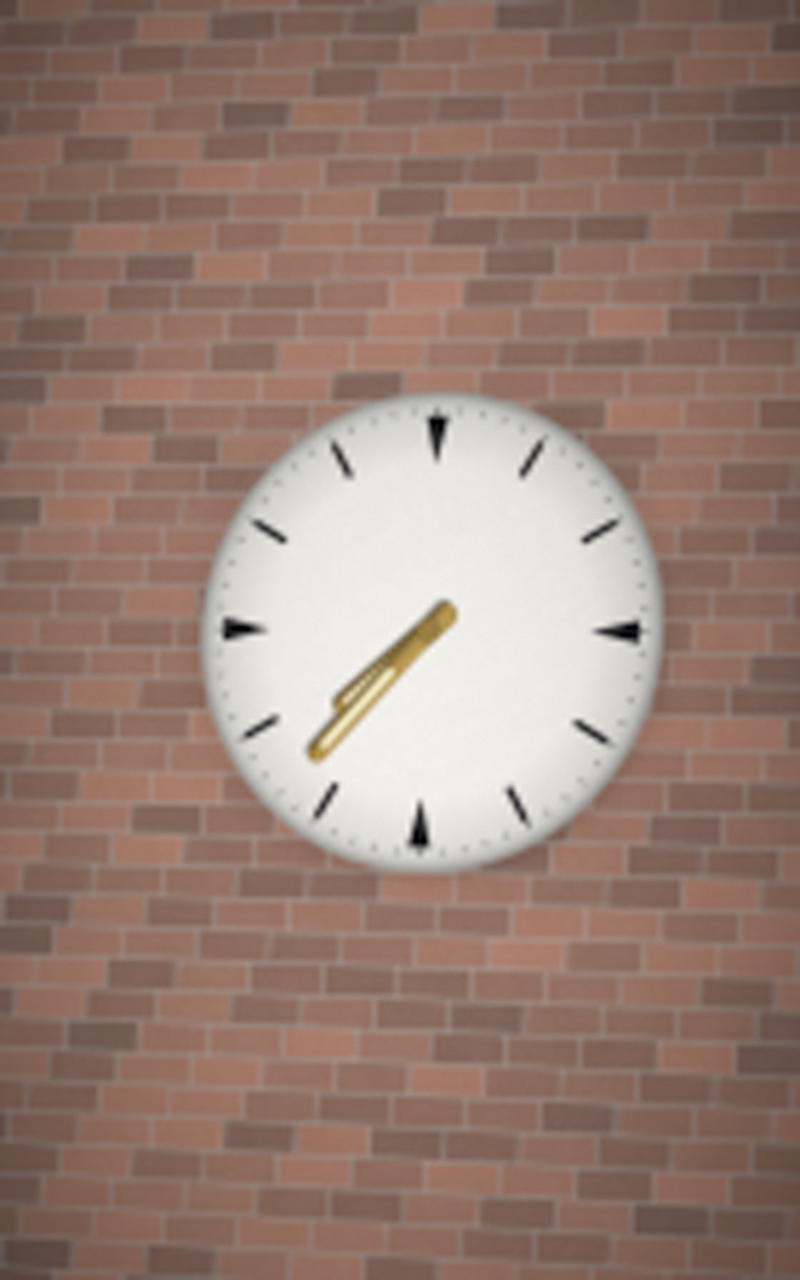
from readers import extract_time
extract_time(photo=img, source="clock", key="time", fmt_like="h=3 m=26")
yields h=7 m=37
